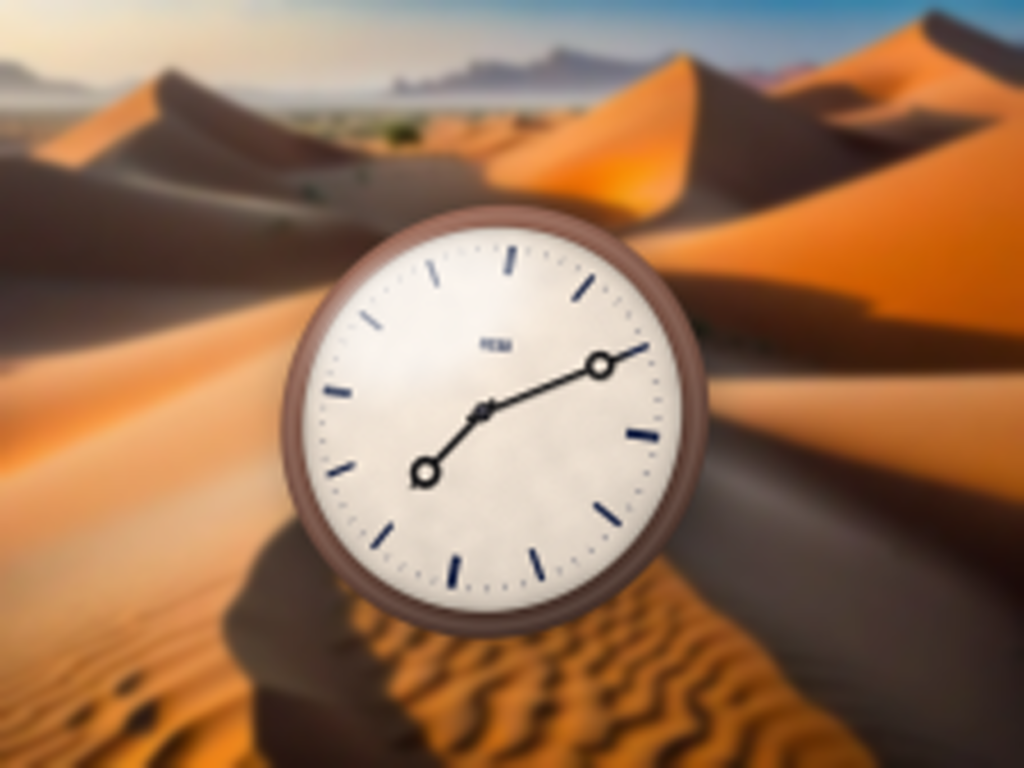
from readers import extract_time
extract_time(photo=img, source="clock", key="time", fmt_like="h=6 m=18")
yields h=7 m=10
